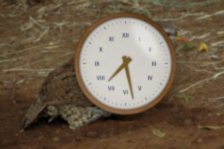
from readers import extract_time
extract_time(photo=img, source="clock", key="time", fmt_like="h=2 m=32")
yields h=7 m=28
